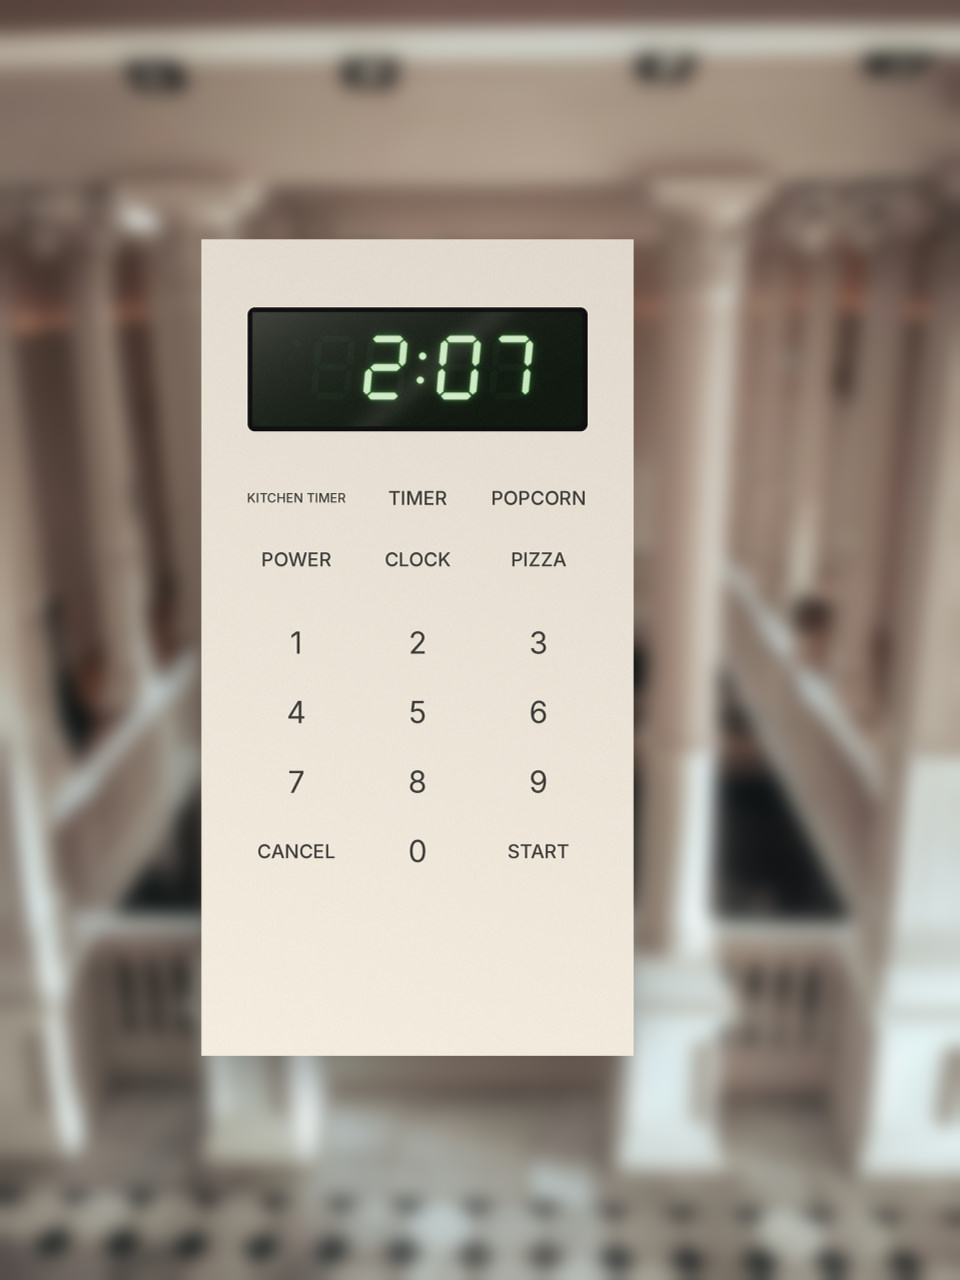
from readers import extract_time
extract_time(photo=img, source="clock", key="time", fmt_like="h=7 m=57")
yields h=2 m=7
